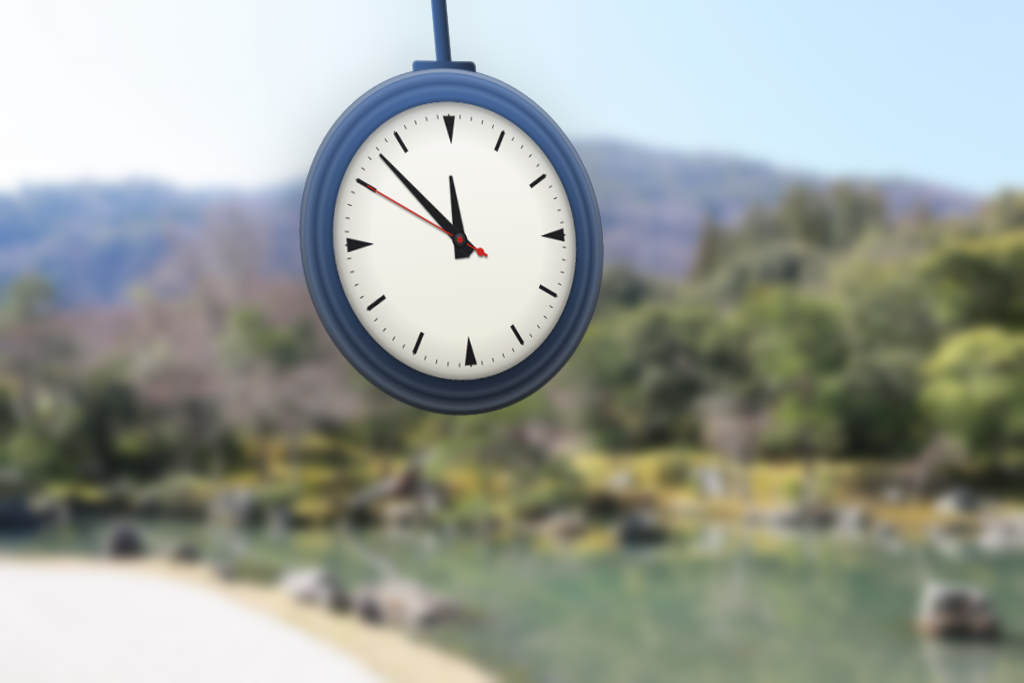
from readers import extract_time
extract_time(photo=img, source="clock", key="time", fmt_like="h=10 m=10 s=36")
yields h=11 m=52 s=50
